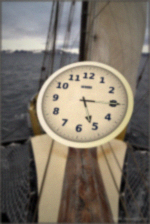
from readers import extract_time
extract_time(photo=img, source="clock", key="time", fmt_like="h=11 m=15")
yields h=5 m=15
